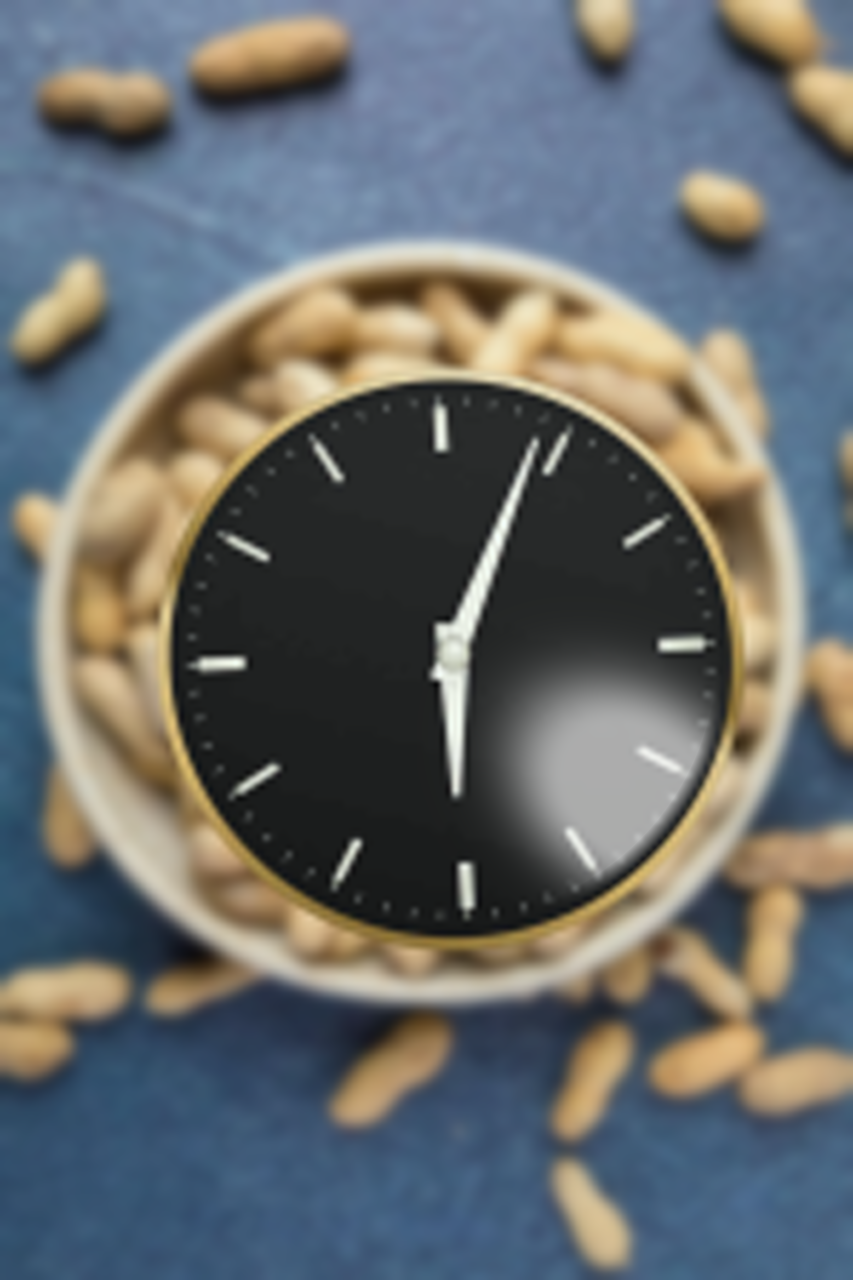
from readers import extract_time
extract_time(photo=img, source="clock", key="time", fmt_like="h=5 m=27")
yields h=6 m=4
